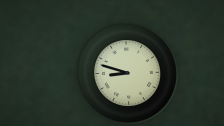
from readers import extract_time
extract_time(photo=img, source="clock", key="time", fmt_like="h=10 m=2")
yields h=8 m=48
